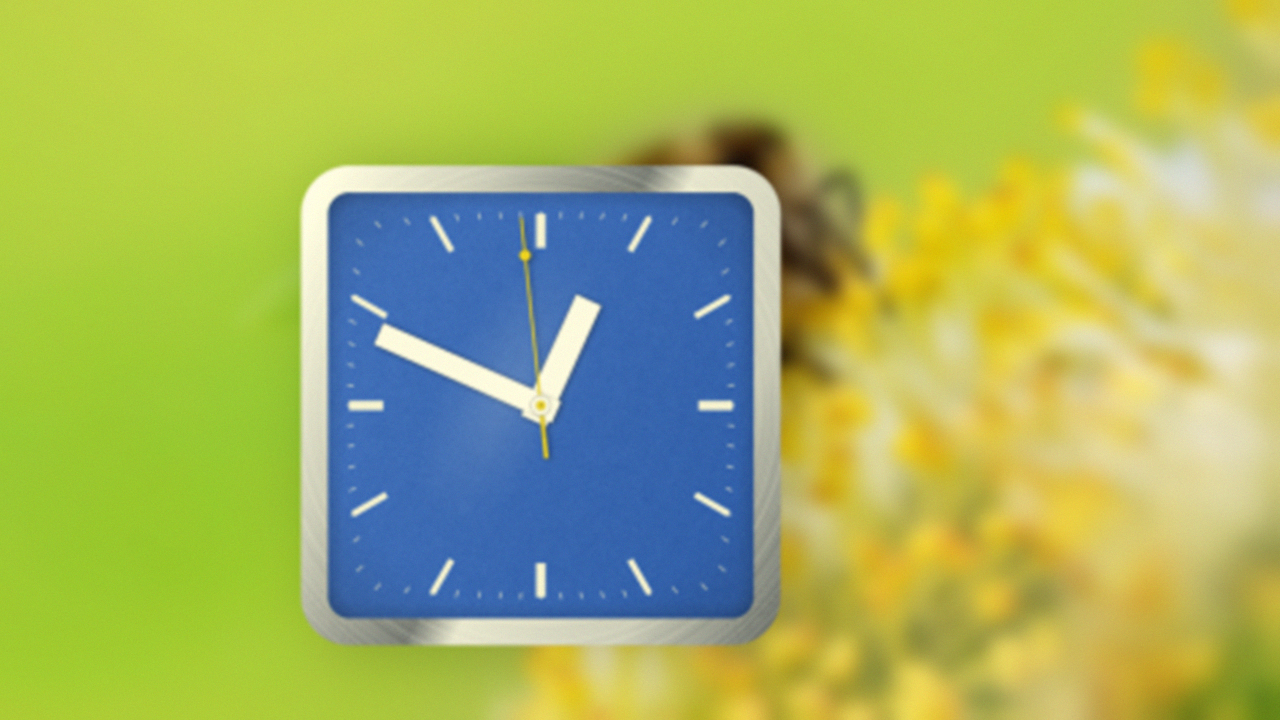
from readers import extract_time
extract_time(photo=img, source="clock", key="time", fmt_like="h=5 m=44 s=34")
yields h=12 m=48 s=59
